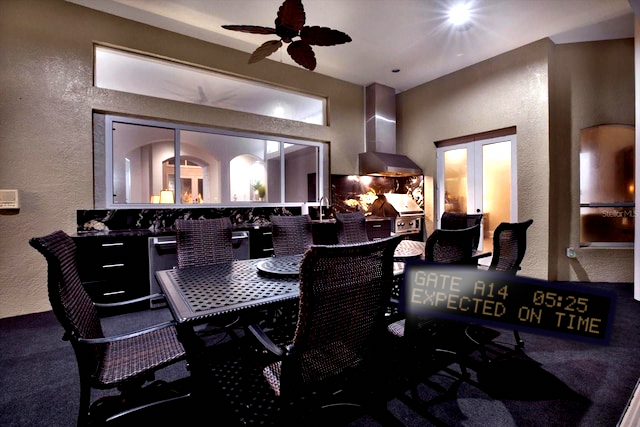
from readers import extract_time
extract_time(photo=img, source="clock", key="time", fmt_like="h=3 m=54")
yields h=5 m=25
